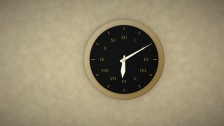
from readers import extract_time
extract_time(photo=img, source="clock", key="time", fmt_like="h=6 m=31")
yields h=6 m=10
